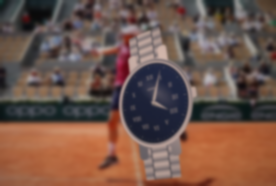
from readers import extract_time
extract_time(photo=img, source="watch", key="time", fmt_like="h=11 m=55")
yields h=4 m=4
